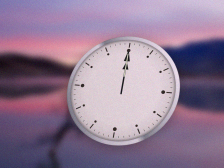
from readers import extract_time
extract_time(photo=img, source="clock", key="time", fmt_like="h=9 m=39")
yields h=12 m=0
